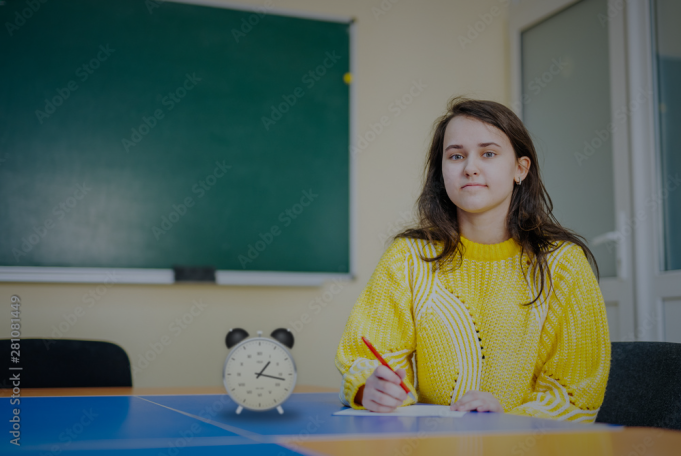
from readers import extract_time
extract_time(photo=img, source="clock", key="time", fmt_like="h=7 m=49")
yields h=1 m=17
